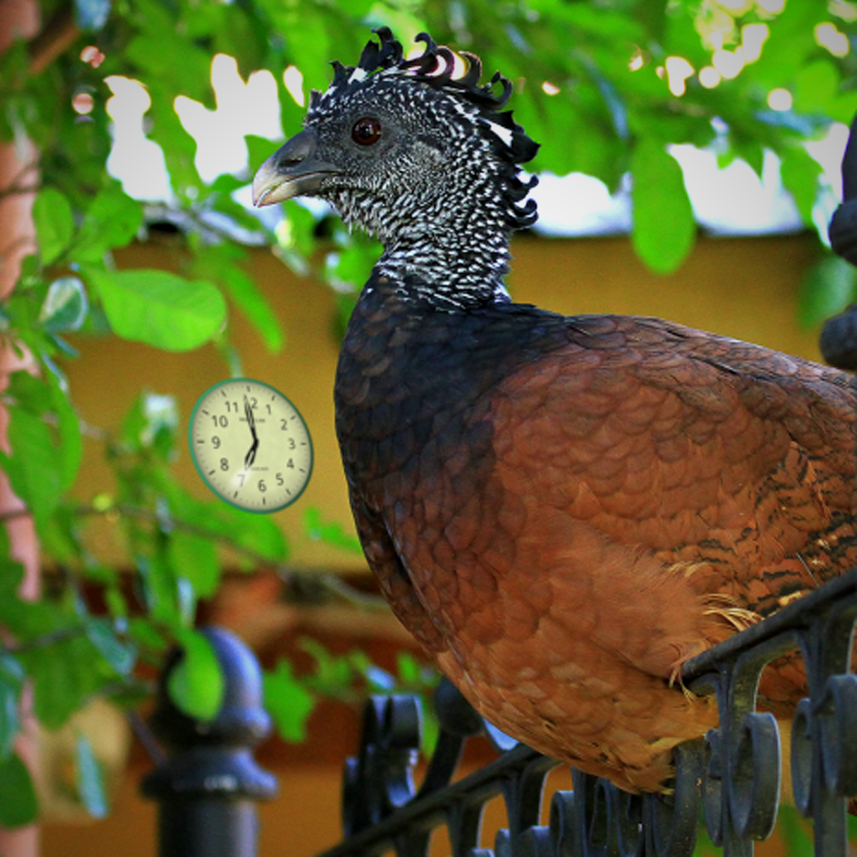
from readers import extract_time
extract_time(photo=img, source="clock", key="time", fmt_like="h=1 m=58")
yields h=6 m=59
